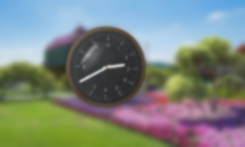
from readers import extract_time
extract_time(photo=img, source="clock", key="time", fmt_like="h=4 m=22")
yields h=2 m=40
